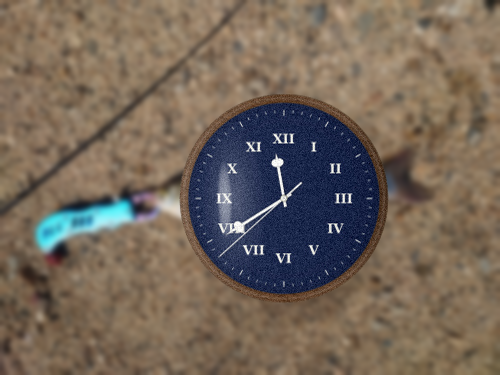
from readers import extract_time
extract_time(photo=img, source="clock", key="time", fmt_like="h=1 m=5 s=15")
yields h=11 m=39 s=38
